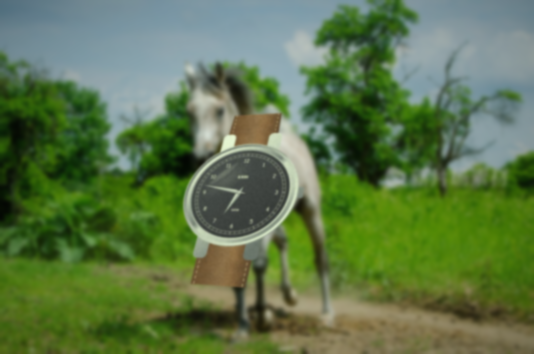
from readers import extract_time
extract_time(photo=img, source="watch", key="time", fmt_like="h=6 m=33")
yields h=6 m=47
